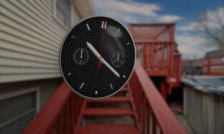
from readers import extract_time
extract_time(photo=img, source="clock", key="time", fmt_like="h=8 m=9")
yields h=10 m=21
